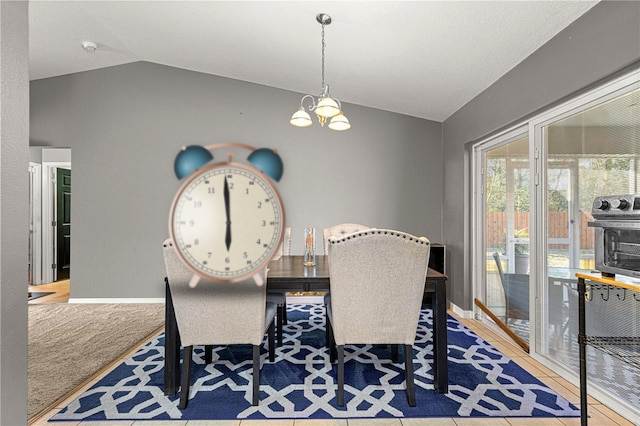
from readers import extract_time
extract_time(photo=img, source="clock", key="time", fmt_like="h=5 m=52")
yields h=5 m=59
